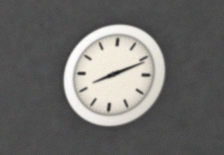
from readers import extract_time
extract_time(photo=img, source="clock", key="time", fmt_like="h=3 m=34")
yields h=8 m=11
